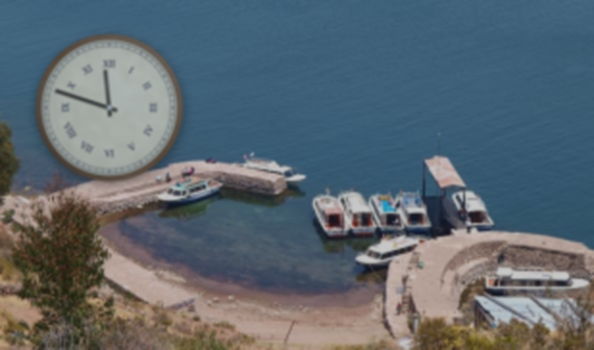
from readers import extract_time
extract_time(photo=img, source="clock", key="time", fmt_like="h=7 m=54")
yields h=11 m=48
